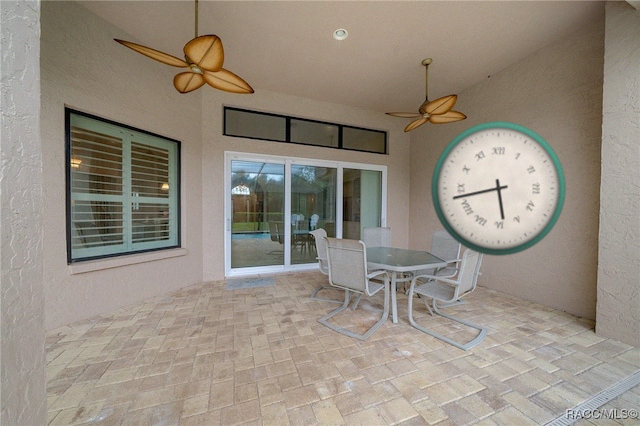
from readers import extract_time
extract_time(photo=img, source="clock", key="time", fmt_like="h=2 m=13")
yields h=5 m=43
